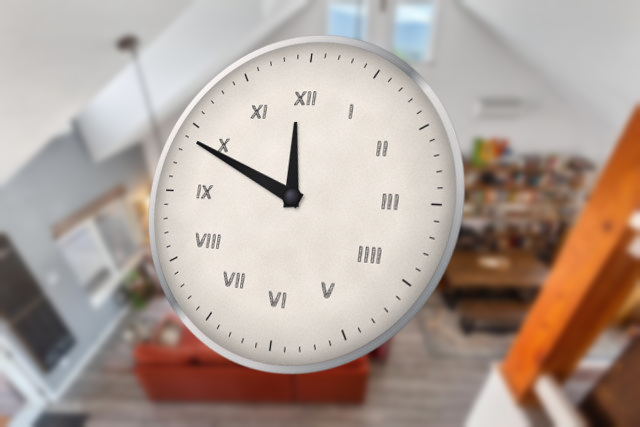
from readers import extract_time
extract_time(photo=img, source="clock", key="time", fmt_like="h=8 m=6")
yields h=11 m=49
